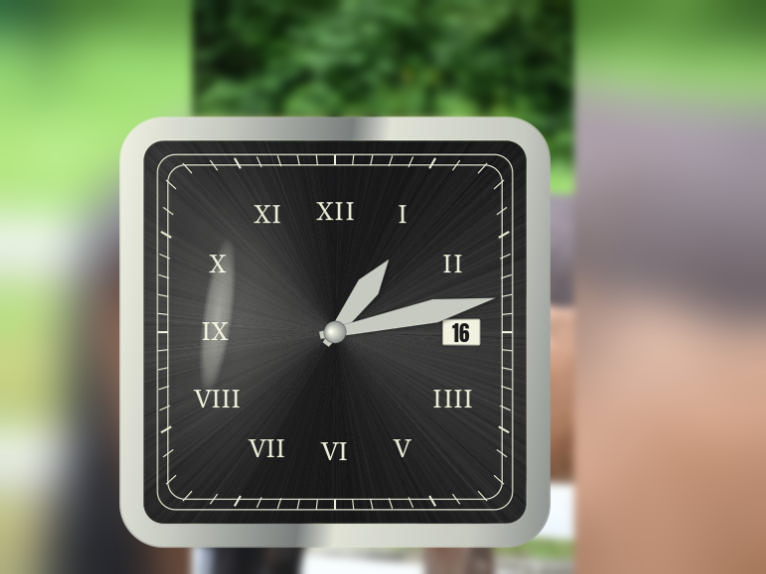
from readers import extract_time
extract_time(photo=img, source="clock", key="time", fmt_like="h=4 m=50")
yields h=1 m=13
